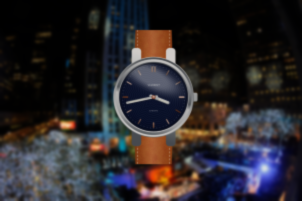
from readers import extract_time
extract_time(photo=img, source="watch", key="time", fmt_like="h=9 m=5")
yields h=3 m=43
